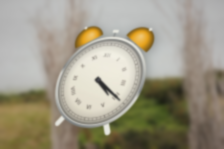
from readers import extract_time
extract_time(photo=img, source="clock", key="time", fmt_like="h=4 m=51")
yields h=4 m=20
